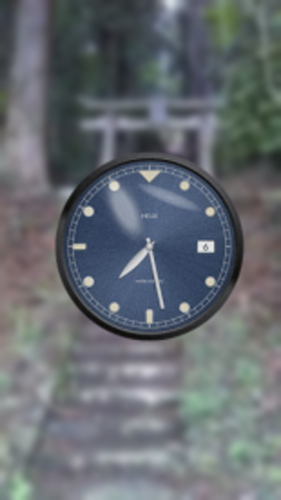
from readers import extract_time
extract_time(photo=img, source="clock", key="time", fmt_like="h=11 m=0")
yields h=7 m=28
